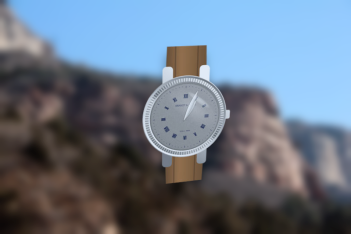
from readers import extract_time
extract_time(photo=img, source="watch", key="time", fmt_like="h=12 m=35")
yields h=1 m=4
